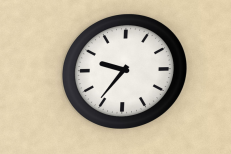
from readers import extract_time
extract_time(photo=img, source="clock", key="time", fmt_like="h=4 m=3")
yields h=9 m=36
